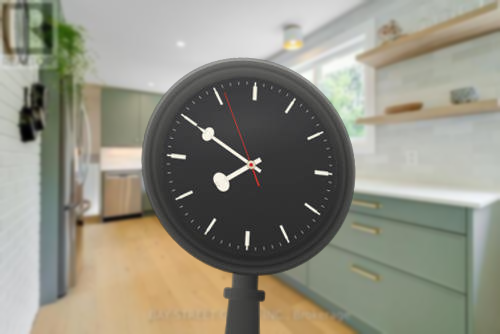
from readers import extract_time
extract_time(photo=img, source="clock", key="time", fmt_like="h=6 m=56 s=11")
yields h=7 m=49 s=56
